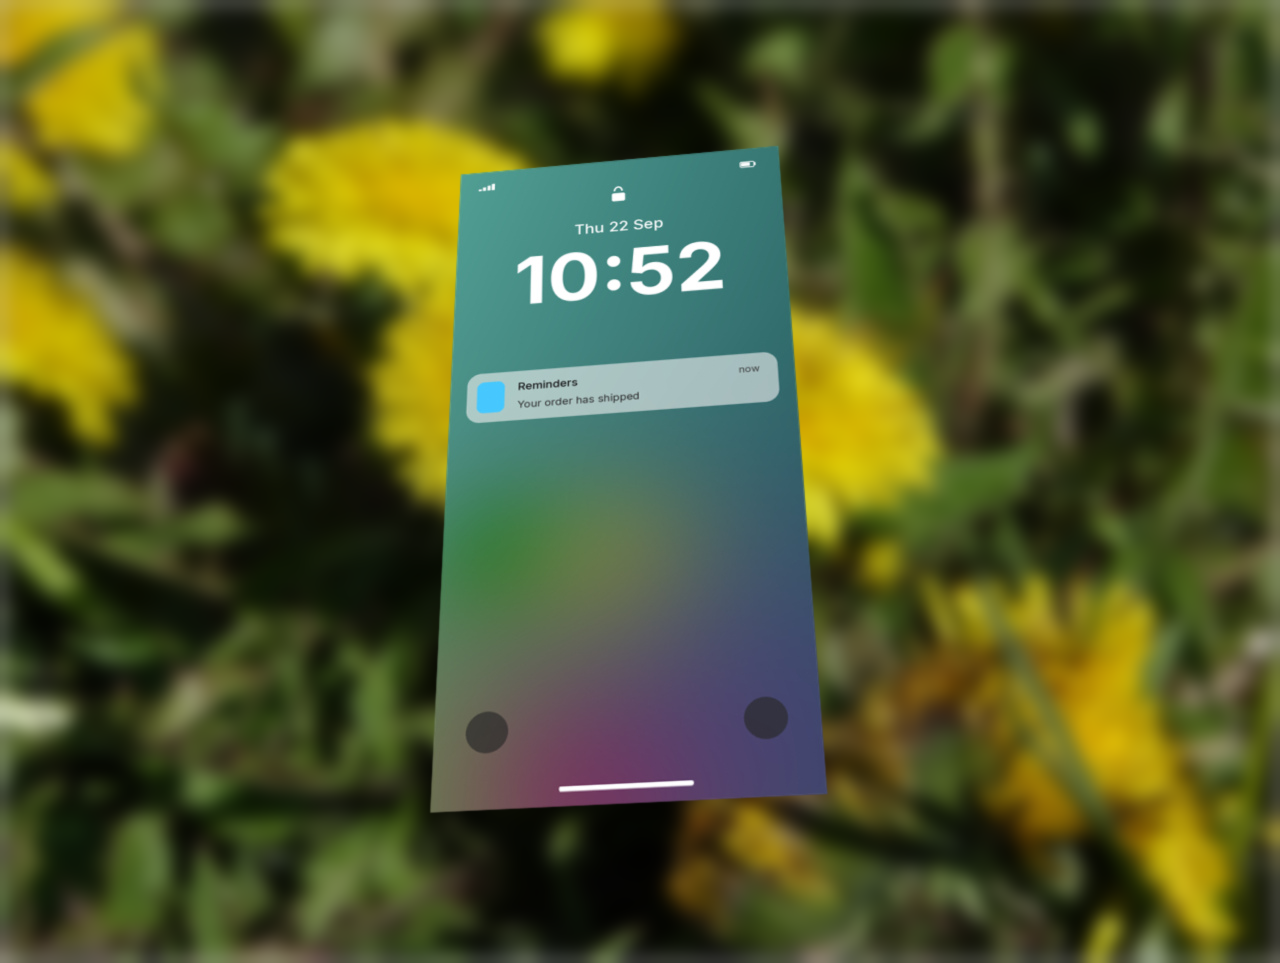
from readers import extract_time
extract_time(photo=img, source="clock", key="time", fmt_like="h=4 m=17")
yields h=10 m=52
